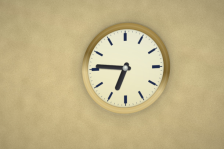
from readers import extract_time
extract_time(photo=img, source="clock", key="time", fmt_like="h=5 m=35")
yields h=6 m=46
